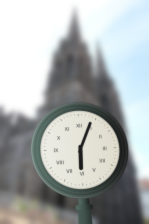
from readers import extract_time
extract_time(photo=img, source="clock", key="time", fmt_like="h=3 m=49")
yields h=6 m=4
